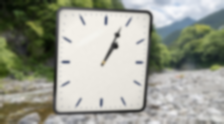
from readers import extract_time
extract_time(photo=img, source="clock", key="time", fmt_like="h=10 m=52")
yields h=1 m=4
